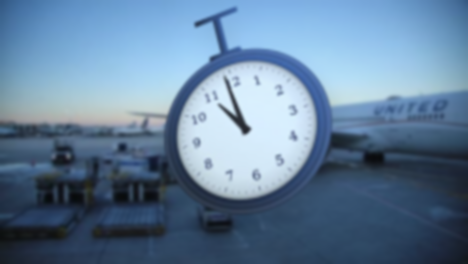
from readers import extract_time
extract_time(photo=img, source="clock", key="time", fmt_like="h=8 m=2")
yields h=10 m=59
